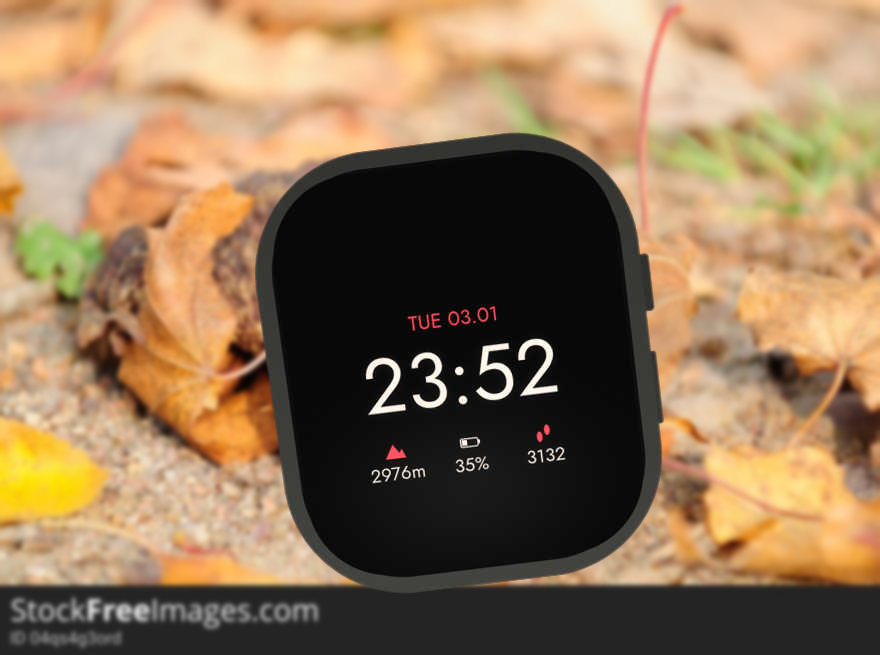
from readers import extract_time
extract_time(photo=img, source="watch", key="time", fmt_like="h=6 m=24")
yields h=23 m=52
